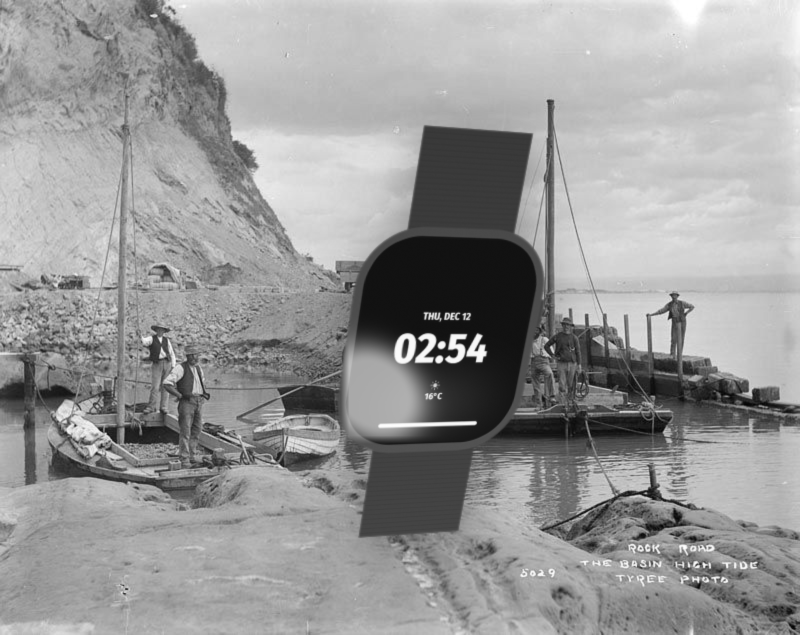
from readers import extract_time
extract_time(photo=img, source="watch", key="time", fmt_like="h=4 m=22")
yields h=2 m=54
